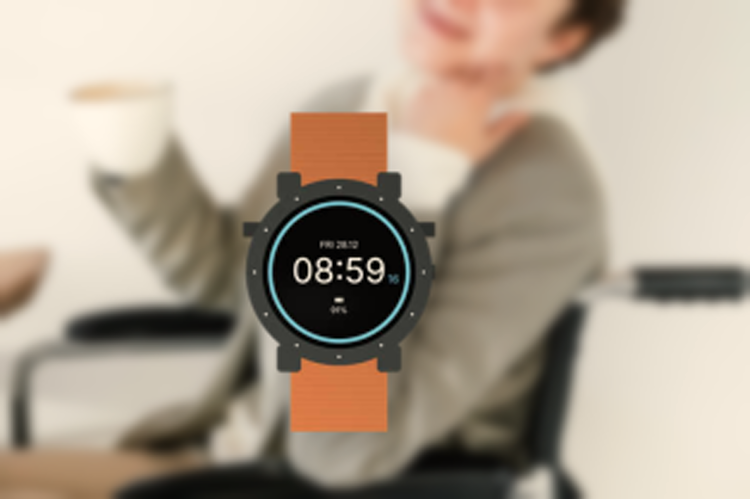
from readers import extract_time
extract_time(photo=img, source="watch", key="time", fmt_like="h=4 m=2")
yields h=8 m=59
